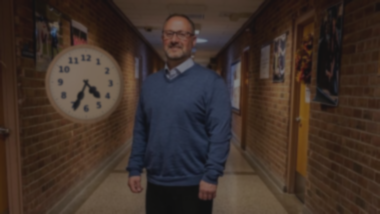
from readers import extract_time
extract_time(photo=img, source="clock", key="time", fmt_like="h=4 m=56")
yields h=4 m=34
